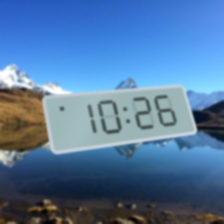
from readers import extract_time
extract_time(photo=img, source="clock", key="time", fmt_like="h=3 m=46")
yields h=10 m=26
